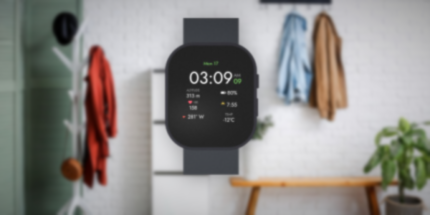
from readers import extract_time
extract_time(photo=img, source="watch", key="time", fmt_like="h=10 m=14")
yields h=3 m=9
